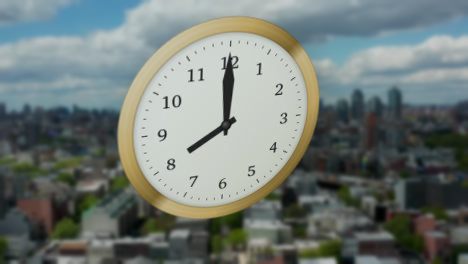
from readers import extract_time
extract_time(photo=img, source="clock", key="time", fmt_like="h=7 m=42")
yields h=8 m=0
